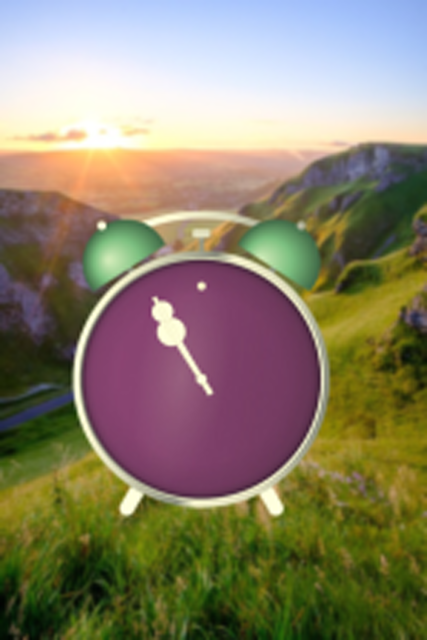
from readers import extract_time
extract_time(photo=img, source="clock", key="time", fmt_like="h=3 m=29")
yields h=10 m=55
